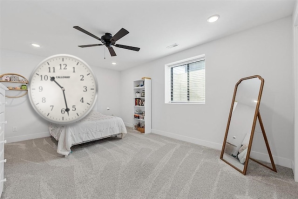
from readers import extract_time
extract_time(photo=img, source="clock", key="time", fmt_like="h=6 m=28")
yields h=10 m=28
